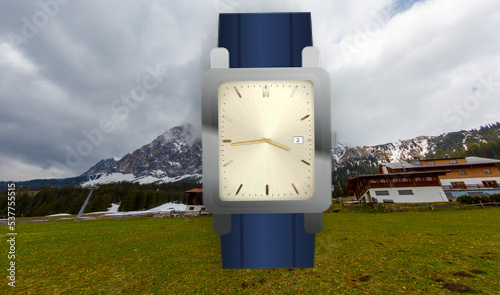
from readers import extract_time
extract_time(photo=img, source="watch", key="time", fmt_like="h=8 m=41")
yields h=3 m=44
